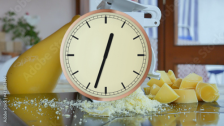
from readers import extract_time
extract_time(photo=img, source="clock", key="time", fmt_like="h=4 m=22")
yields h=12 m=33
